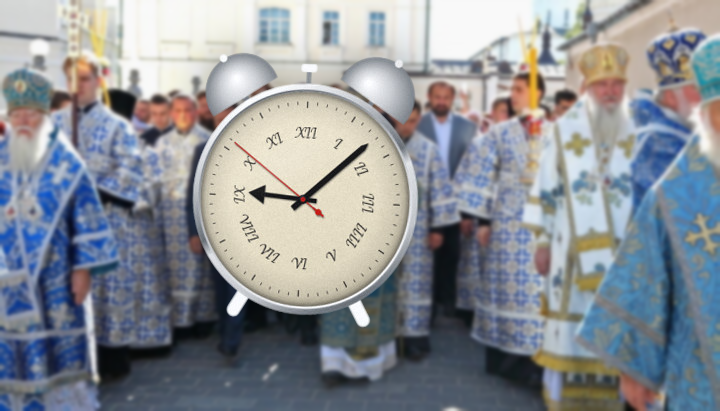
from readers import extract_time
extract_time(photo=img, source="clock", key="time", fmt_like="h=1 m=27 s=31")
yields h=9 m=7 s=51
